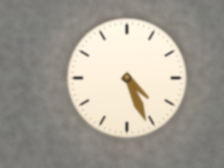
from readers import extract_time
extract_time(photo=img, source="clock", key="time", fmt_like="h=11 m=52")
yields h=4 m=26
